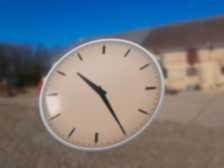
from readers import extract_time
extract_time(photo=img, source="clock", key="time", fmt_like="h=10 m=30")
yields h=10 m=25
